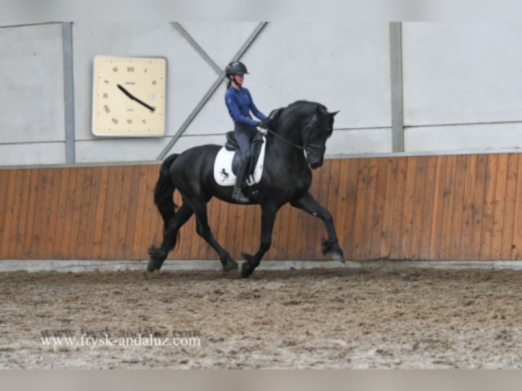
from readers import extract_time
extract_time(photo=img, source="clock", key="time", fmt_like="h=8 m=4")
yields h=10 m=20
